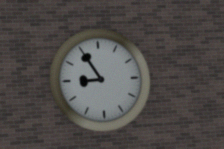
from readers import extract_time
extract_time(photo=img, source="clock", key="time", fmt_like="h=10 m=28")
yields h=8 m=55
